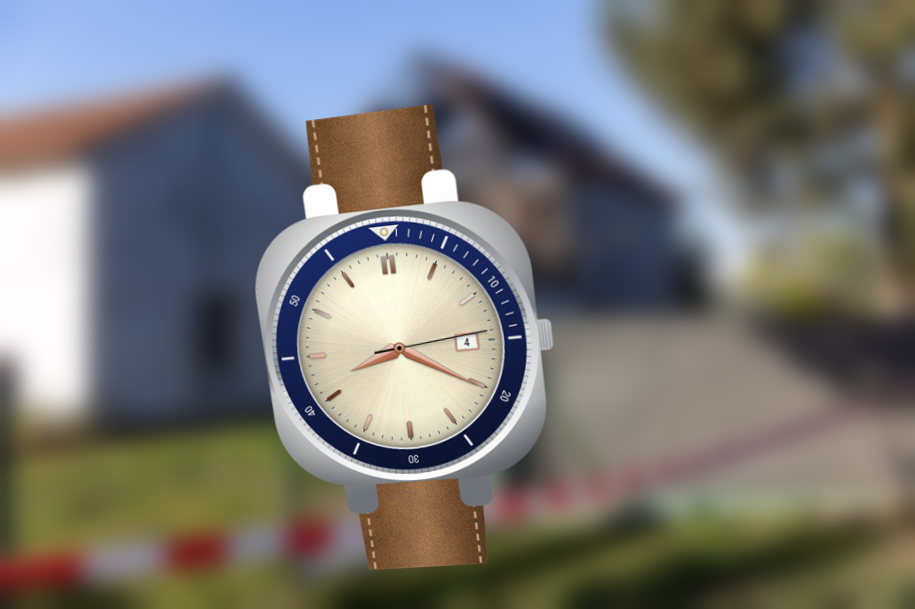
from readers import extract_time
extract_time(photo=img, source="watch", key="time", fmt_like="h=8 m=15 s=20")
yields h=8 m=20 s=14
